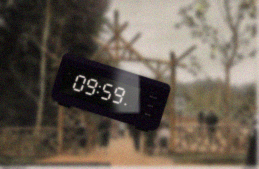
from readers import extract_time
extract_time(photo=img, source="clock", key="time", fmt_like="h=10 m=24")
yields h=9 m=59
